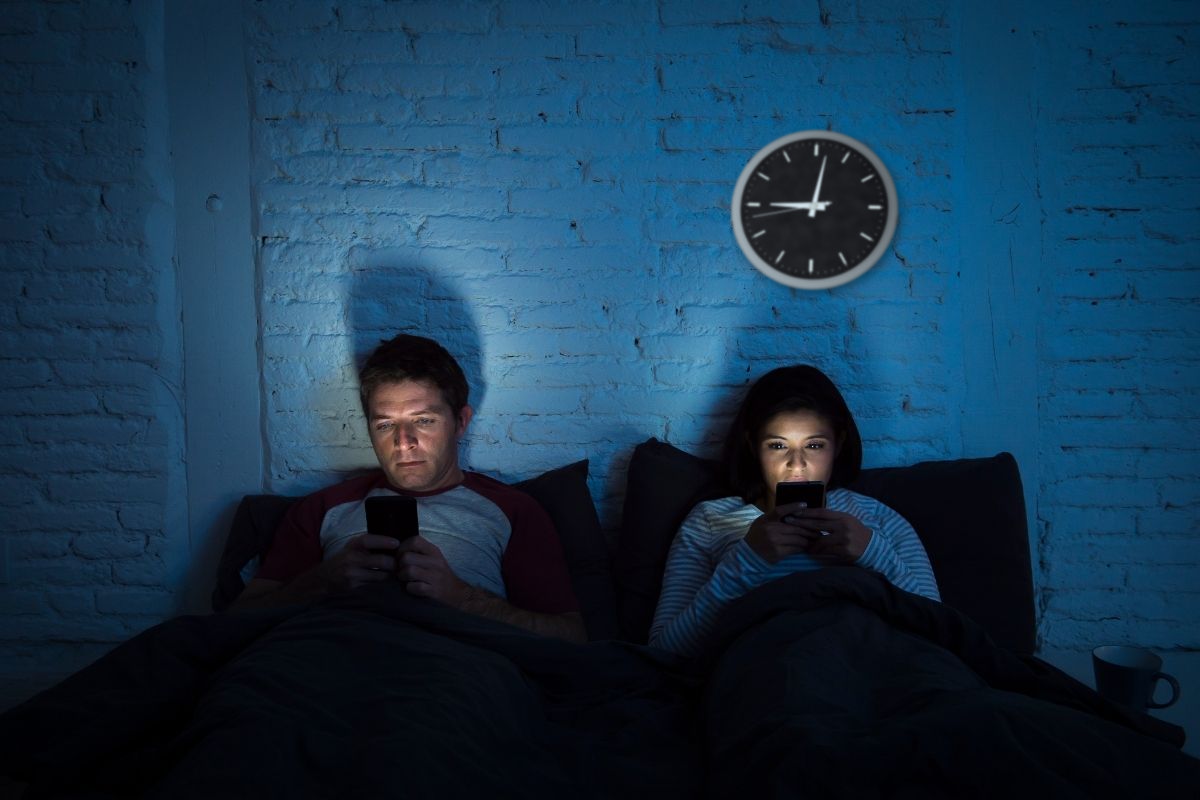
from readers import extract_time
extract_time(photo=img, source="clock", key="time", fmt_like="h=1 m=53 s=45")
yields h=9 m=1 s=43
